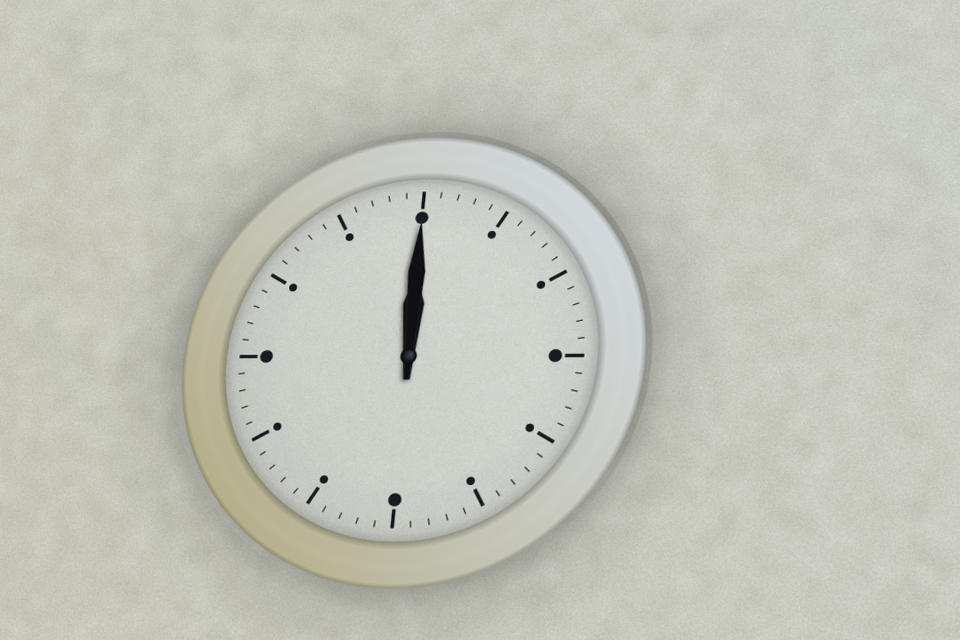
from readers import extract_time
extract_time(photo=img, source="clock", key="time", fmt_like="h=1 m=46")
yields h=12 m=0
